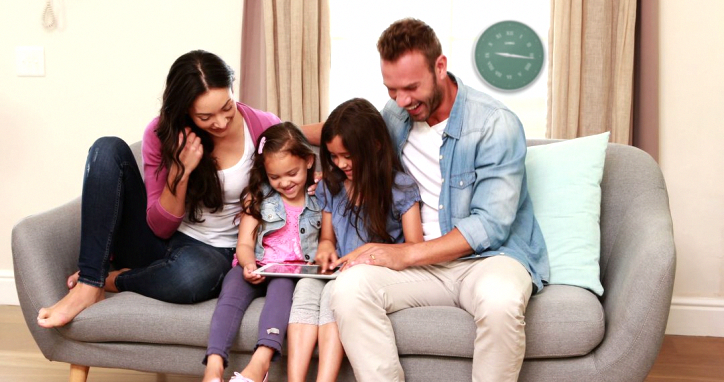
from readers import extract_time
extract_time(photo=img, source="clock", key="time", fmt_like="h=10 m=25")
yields h=9 m=16
